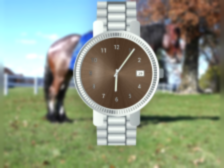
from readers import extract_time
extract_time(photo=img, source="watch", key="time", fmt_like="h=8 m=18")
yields h=6 m=6
